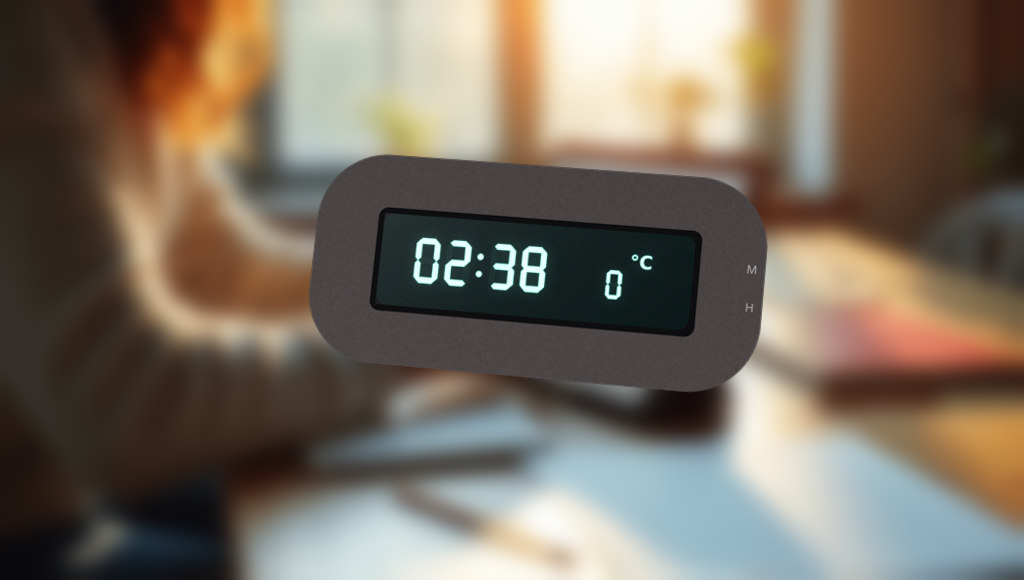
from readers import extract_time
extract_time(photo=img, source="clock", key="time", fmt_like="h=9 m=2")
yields h=2 m=38
